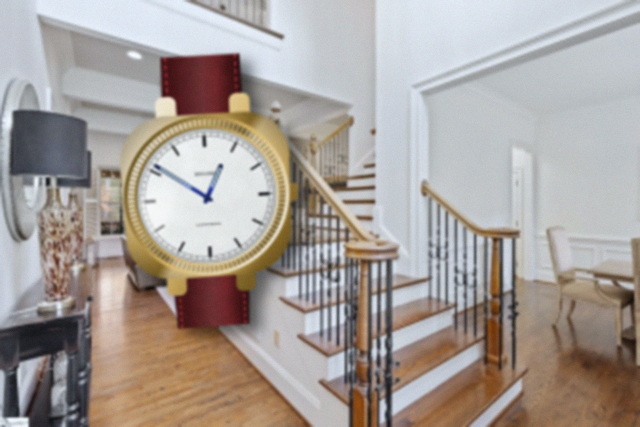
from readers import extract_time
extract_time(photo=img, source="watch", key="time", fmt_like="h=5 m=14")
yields h=12 m=51
